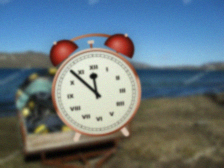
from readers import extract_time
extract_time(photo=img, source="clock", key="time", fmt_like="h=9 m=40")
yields h=11 m=53
